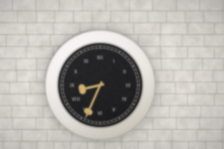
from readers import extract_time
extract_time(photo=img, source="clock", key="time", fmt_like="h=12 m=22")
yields h=8 m=34
